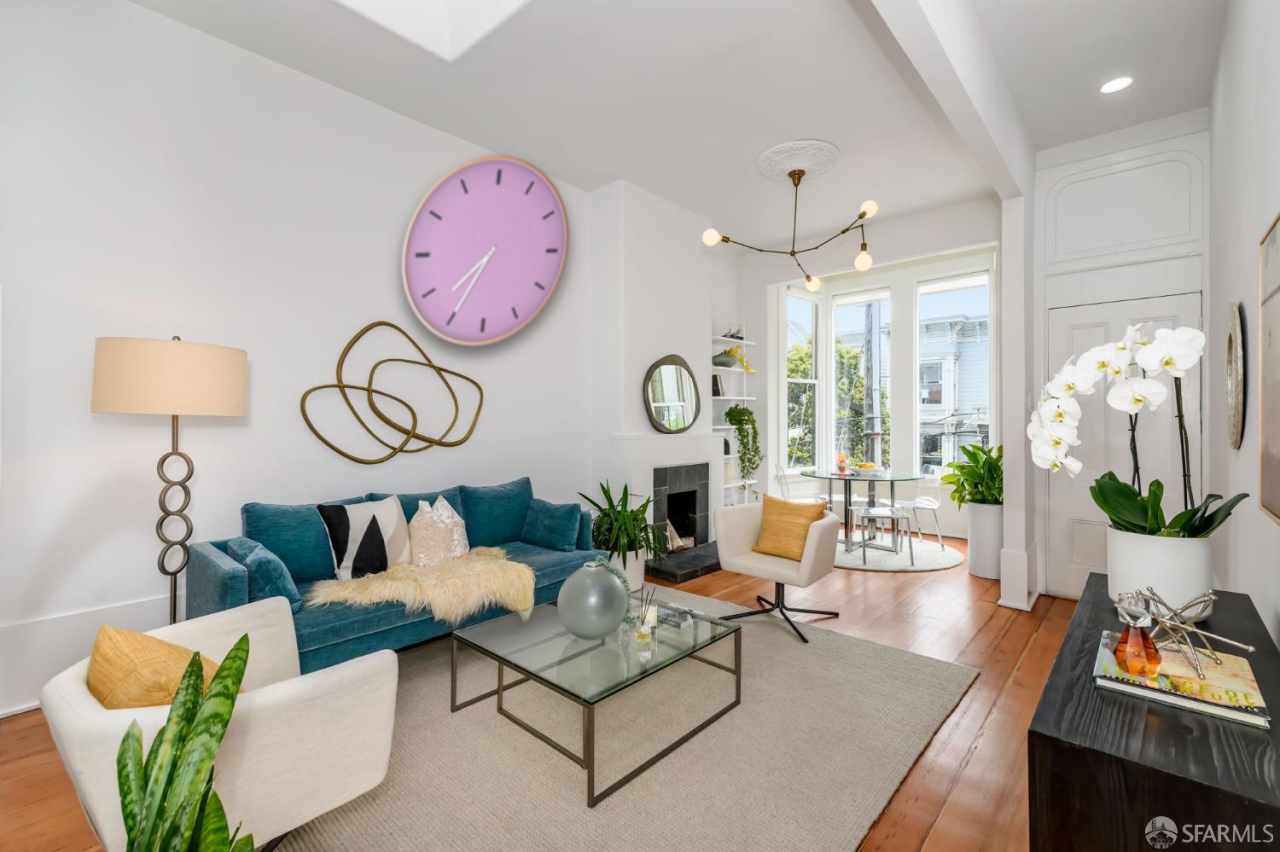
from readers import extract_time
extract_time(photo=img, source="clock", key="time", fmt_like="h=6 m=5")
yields h=7 m=35
